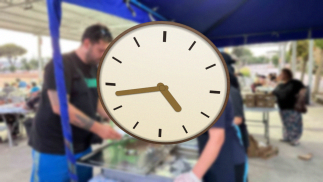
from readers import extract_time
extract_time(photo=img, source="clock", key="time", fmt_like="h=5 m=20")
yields h=4 m=43
